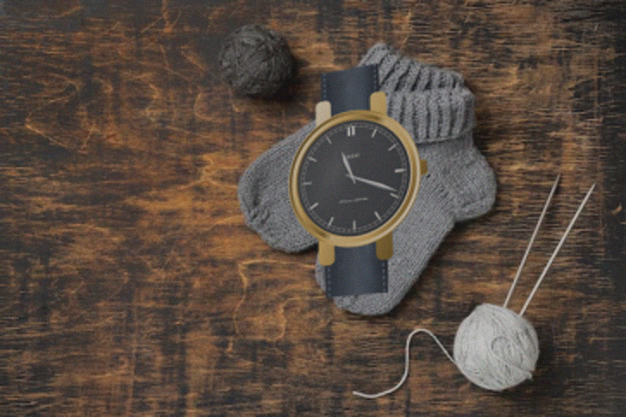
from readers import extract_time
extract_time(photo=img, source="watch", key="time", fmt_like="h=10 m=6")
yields h=11 m=19
